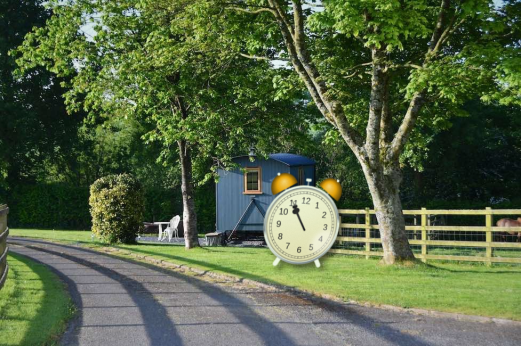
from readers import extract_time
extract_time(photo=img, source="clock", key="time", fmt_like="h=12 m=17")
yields h=10 m=55
